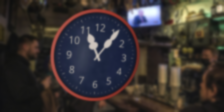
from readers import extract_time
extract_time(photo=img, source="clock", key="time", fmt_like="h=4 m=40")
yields h=11 m=6
